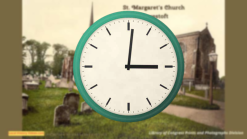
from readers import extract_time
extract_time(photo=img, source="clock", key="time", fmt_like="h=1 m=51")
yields h=3 m=1
